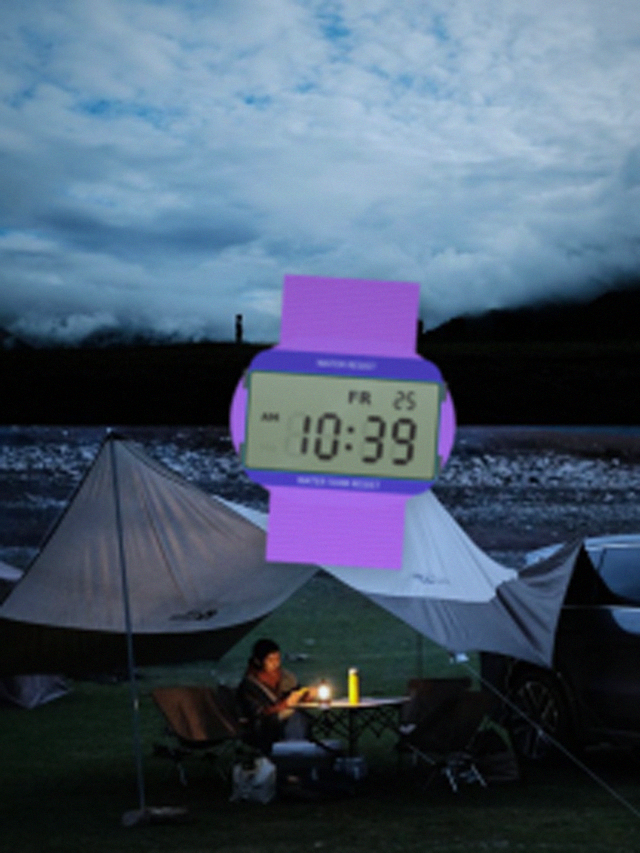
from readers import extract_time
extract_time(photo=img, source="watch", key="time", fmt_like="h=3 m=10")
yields h=10 m=39
